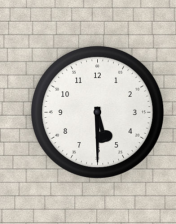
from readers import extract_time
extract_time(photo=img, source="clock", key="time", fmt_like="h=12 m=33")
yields h=5 m=30
